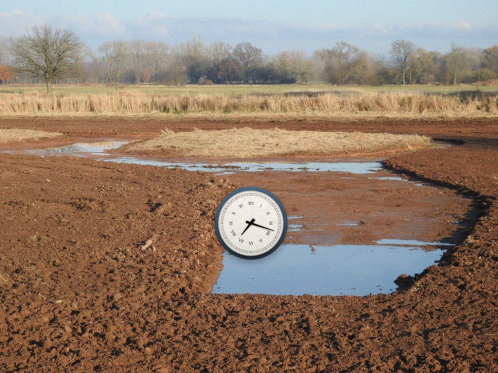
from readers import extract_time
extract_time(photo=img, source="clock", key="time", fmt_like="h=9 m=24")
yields h=7 m=18
